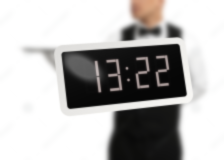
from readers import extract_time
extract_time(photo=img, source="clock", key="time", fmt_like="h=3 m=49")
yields h=13 m=22
